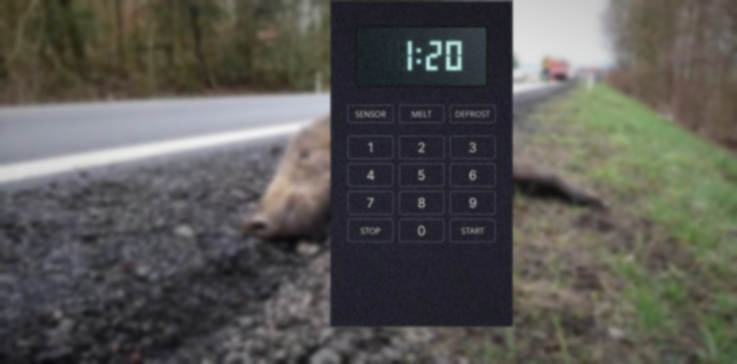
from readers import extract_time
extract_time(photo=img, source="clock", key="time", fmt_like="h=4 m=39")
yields h=1 m=20
